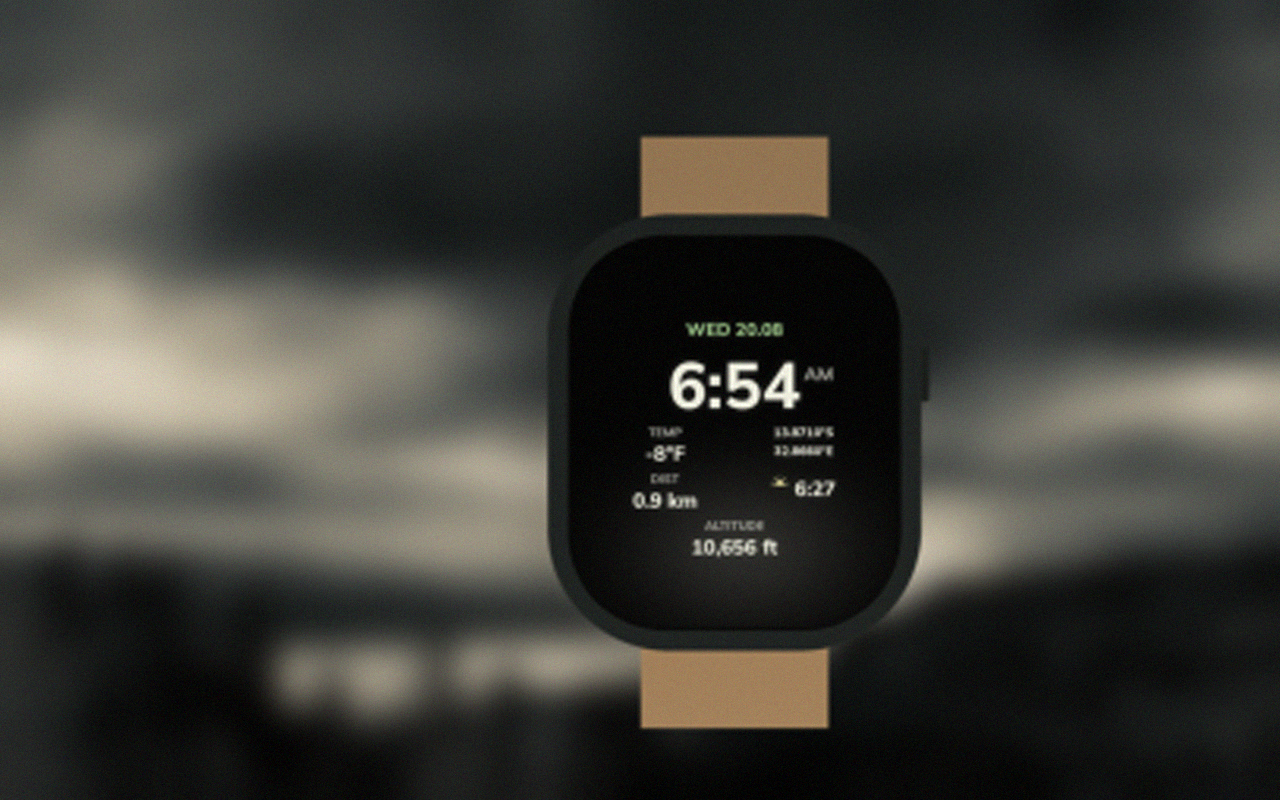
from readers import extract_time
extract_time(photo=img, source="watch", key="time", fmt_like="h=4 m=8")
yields h=6 m=54
